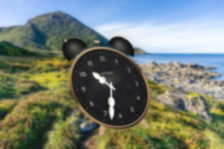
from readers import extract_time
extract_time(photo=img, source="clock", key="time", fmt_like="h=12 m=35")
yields h=10 m=33
